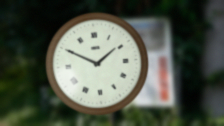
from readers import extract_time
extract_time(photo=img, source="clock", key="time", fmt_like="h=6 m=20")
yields h=1 m=50
